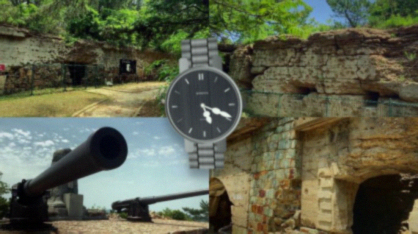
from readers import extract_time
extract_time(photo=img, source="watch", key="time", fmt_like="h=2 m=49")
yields h=5 m=19
